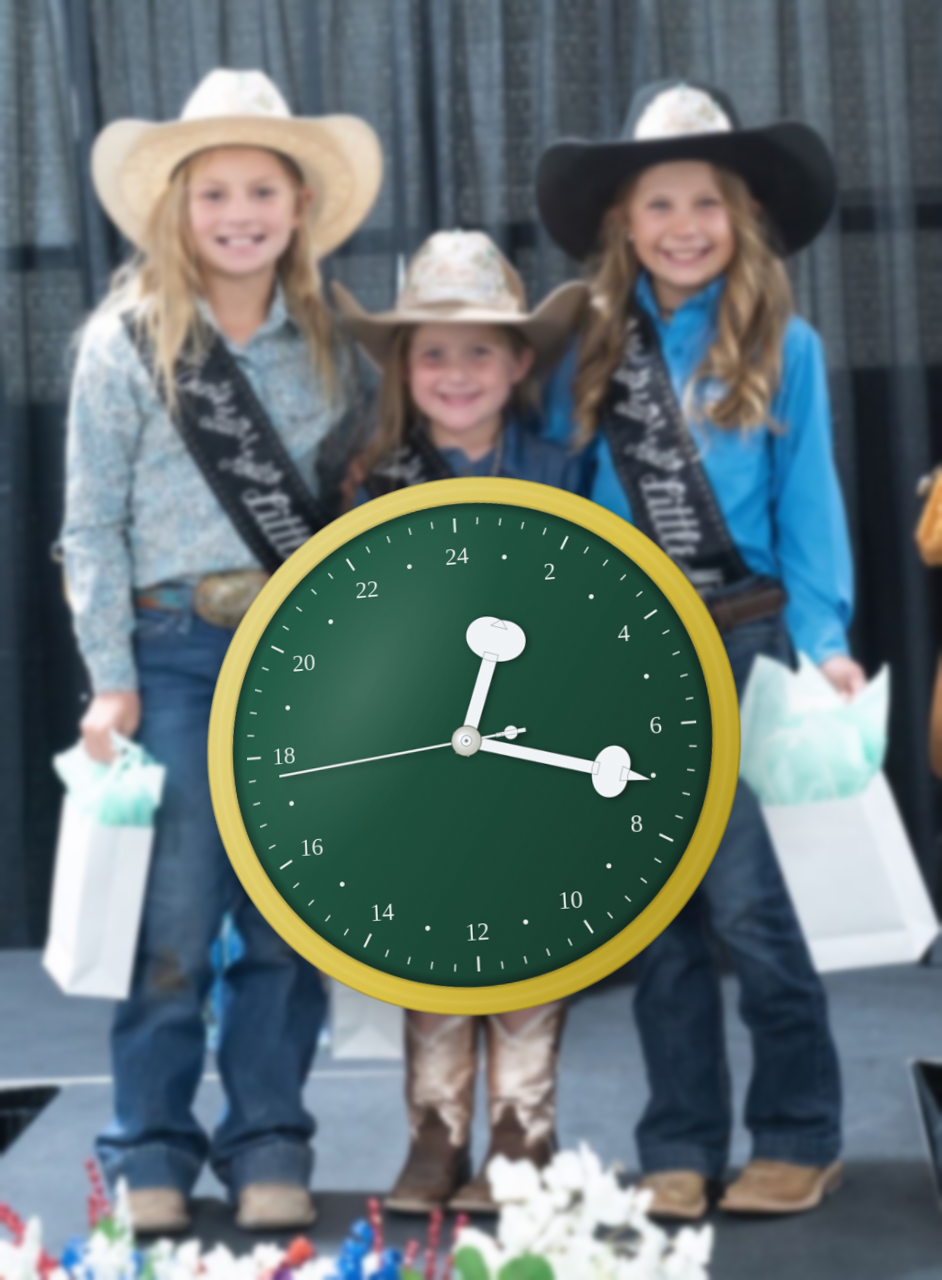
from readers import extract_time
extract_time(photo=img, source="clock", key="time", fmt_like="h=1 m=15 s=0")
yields h=1 m=17 s=44
